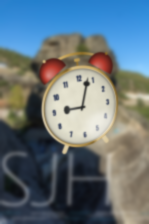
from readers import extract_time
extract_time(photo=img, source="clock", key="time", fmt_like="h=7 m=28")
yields h=9 m=3
